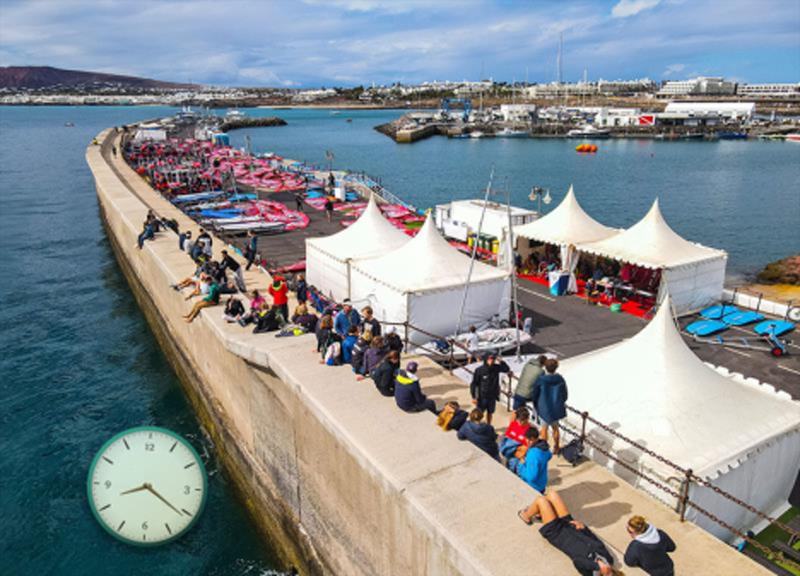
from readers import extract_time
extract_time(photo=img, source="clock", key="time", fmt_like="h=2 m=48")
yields h=8 m=21
